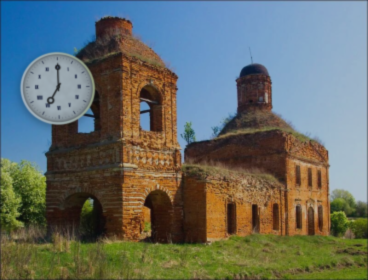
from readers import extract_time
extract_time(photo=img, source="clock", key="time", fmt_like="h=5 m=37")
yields h=7 m=0
